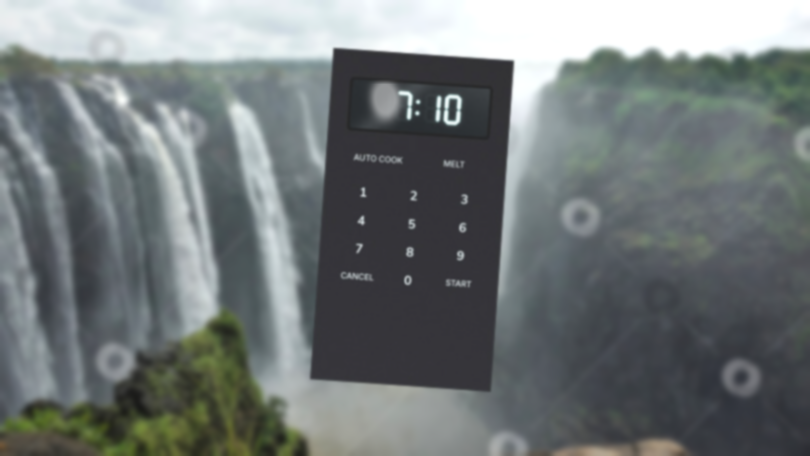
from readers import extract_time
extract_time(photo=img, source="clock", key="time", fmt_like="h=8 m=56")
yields h=7 m=10
